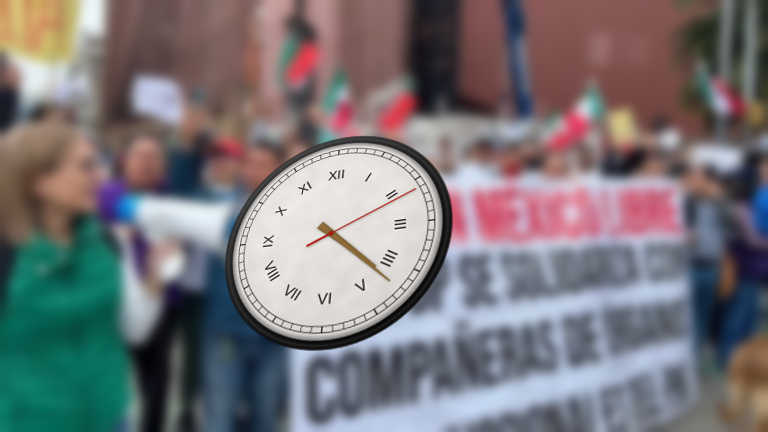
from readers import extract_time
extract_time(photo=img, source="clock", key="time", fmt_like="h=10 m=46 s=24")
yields h=4 m=22 s=11
